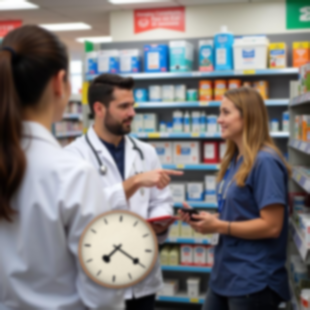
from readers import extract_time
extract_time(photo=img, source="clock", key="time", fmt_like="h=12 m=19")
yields h=7 m=20
